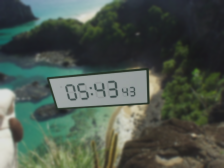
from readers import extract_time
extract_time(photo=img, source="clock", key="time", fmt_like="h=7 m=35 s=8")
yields h=5 m=43 s=43
